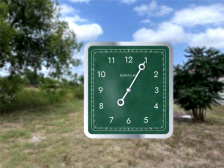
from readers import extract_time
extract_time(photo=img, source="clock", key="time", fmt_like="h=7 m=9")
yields h=7 m=5
